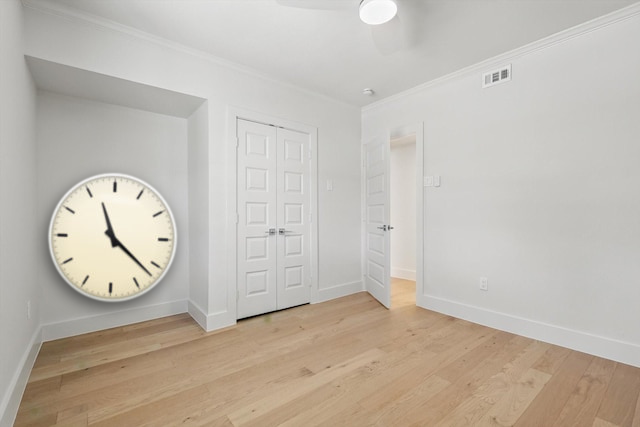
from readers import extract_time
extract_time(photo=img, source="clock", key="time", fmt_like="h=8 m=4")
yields h=11 m=22
